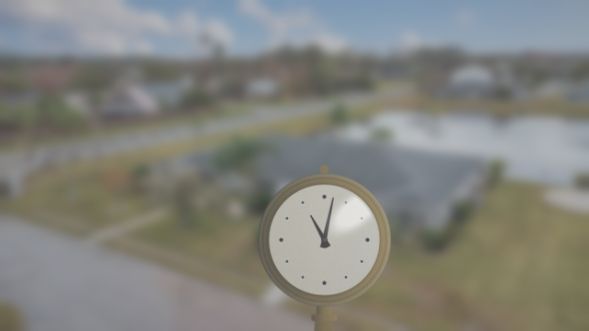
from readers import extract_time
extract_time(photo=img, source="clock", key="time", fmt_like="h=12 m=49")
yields h=11 m=2
